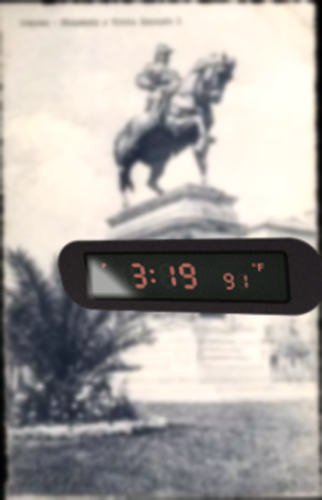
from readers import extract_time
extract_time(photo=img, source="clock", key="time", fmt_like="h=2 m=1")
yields h=3 m=19
